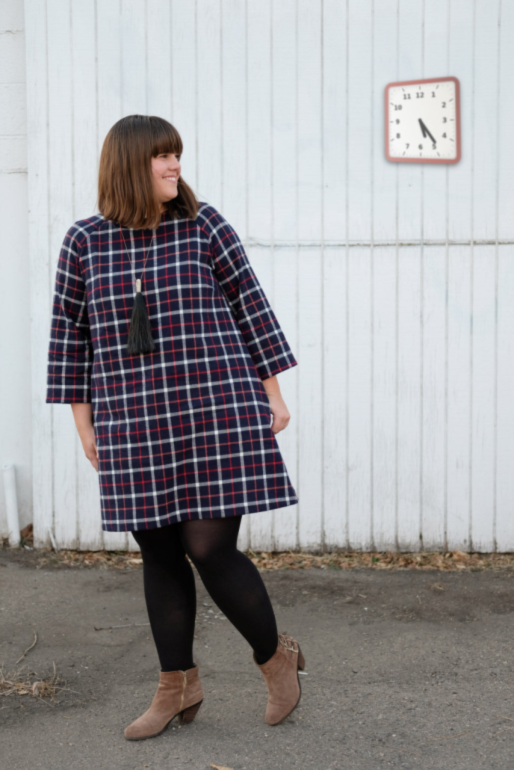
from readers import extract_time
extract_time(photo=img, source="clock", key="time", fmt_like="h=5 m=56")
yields h=5 m=24
